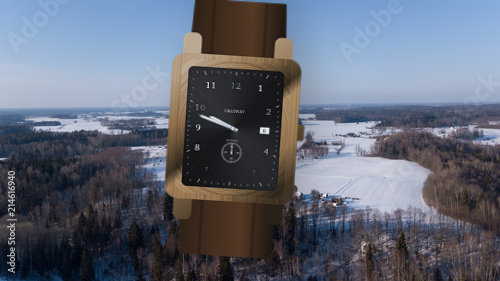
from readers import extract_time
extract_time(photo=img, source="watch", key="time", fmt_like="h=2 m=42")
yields h=9 m=48
